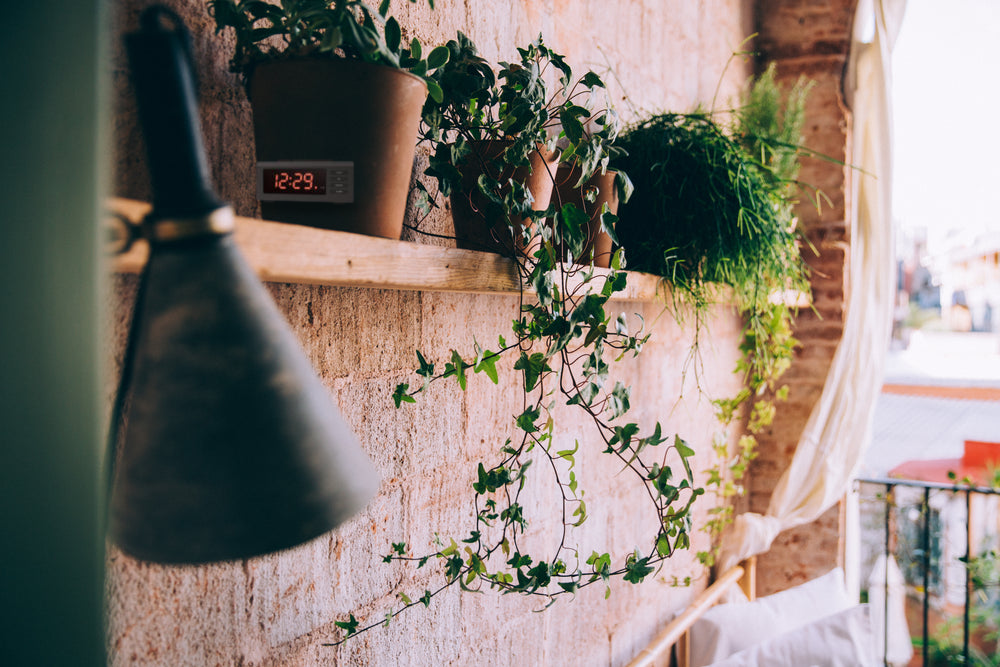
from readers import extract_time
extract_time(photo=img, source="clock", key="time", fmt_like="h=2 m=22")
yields h=12 m=29
